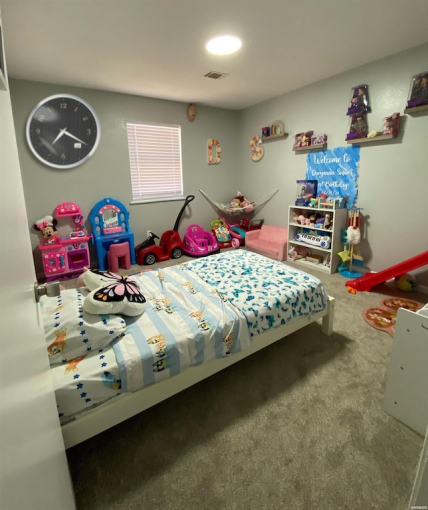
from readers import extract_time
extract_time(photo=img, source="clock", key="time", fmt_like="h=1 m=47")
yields h=7 m=20
